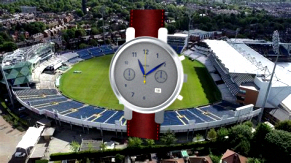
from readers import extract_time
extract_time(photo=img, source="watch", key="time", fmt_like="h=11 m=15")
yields h=11 m=9
